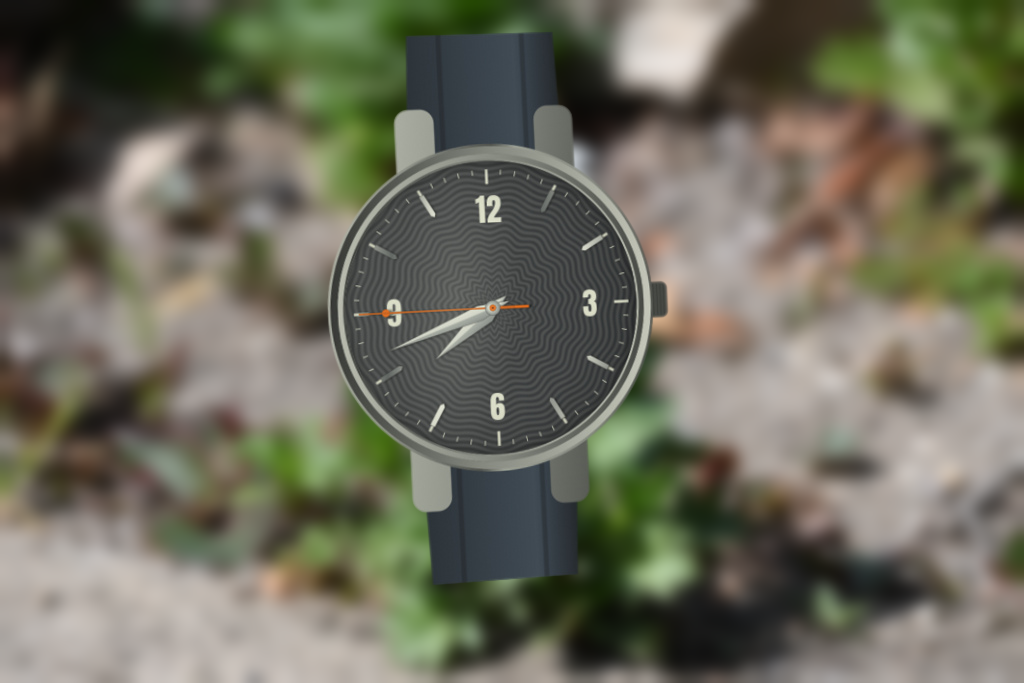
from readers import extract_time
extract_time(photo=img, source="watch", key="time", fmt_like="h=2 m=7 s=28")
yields h=7 m=41 s=45
